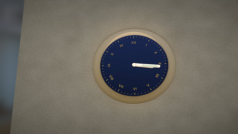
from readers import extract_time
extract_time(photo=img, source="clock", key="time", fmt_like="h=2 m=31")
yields h=3 m=16
